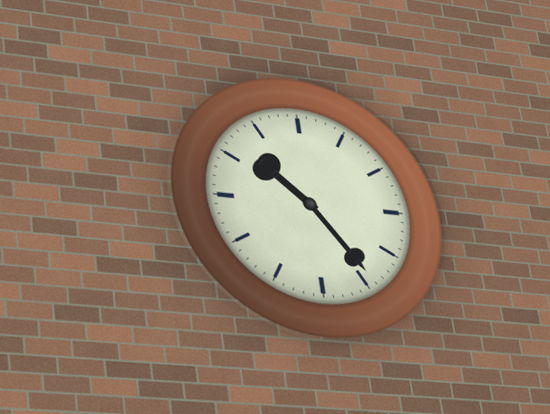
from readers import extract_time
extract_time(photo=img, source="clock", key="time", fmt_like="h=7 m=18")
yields h=10 m=24
